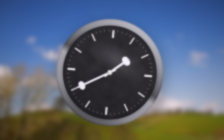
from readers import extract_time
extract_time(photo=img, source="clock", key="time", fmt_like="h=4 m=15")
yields h=1 m=40
